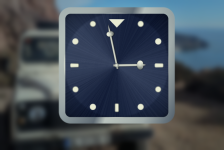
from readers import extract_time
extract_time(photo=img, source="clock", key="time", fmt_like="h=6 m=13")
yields h=2 m=58
